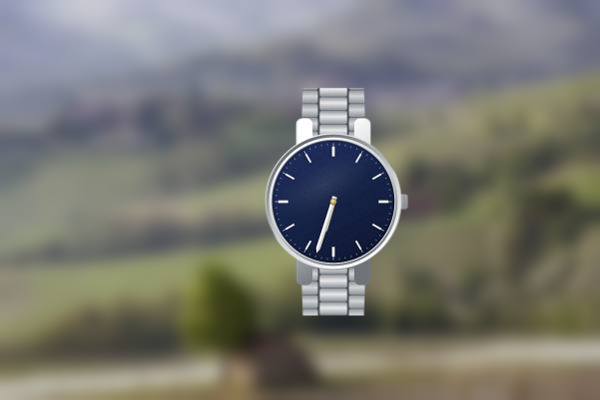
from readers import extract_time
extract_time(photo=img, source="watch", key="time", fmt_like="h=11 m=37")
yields h=6 m=33
